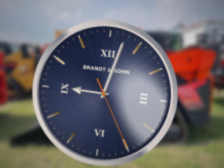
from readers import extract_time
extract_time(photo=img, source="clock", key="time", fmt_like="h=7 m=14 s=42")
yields h=9 m=2 s=25
